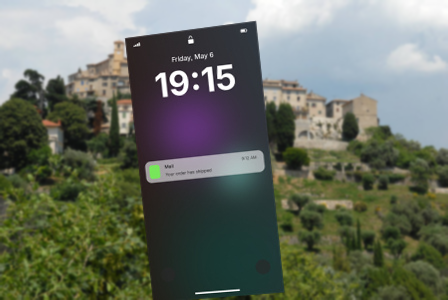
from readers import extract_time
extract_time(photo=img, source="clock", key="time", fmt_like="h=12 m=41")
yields h=19 m=15
